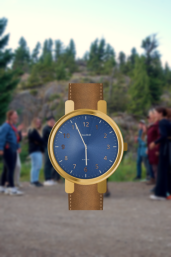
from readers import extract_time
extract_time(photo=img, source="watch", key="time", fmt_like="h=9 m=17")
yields h=5 m=56
